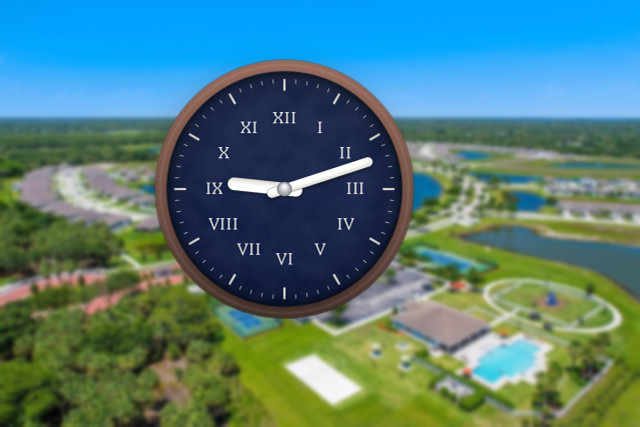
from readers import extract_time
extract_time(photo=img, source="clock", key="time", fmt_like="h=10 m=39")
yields h=9 m=12
